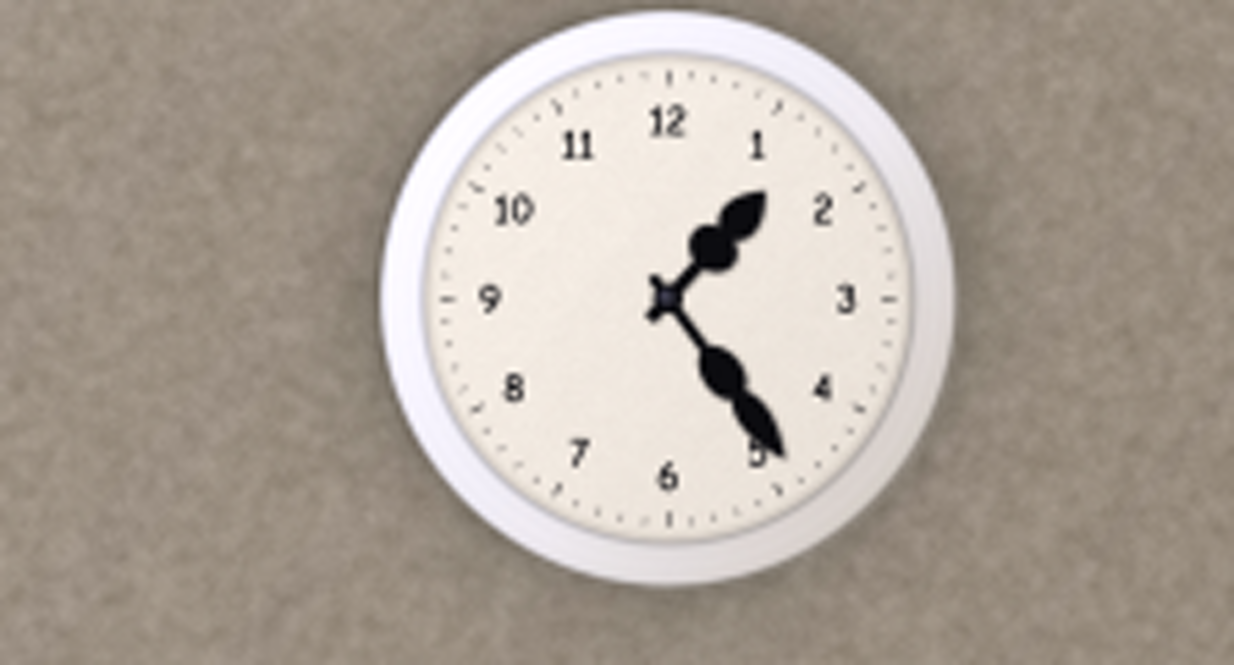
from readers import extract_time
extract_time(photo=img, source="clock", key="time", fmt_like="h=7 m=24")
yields h=1 m=24
